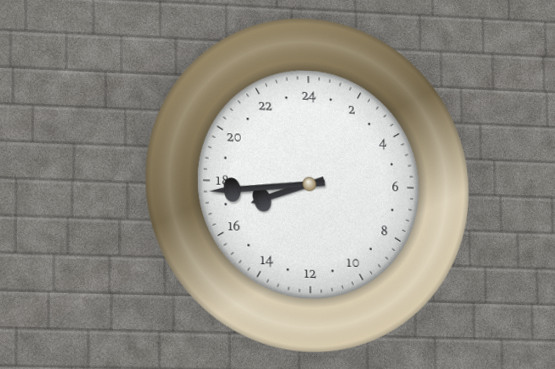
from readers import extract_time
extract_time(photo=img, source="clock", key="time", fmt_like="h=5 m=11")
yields h=16 m=44
